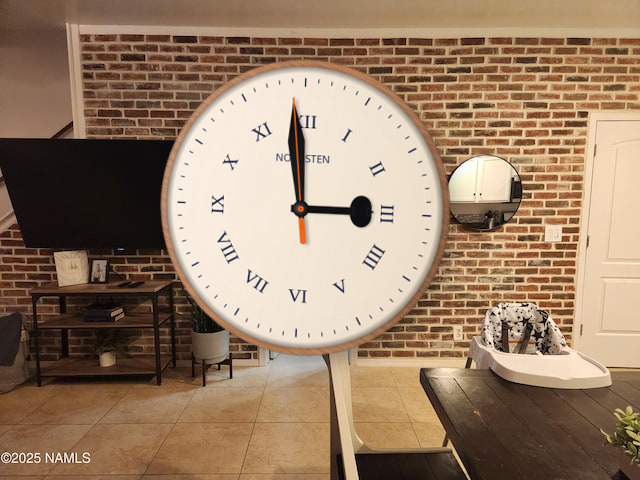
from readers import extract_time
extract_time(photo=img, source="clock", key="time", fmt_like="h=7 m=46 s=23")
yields h=2 m=58 s=59
